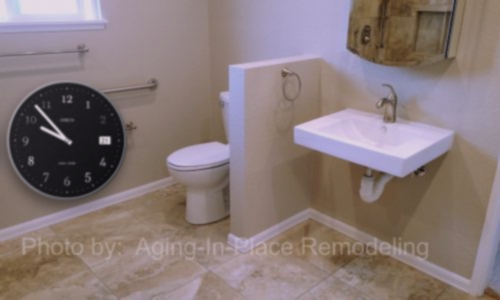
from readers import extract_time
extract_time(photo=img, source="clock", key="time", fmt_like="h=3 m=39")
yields h=9 m=53
